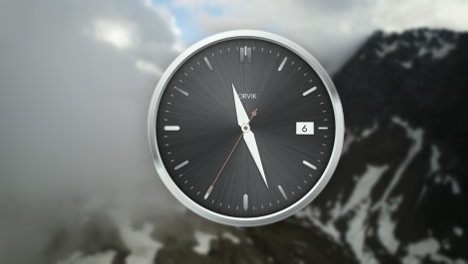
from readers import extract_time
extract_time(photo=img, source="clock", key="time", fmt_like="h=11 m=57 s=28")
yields h=11 m=26 s=35
